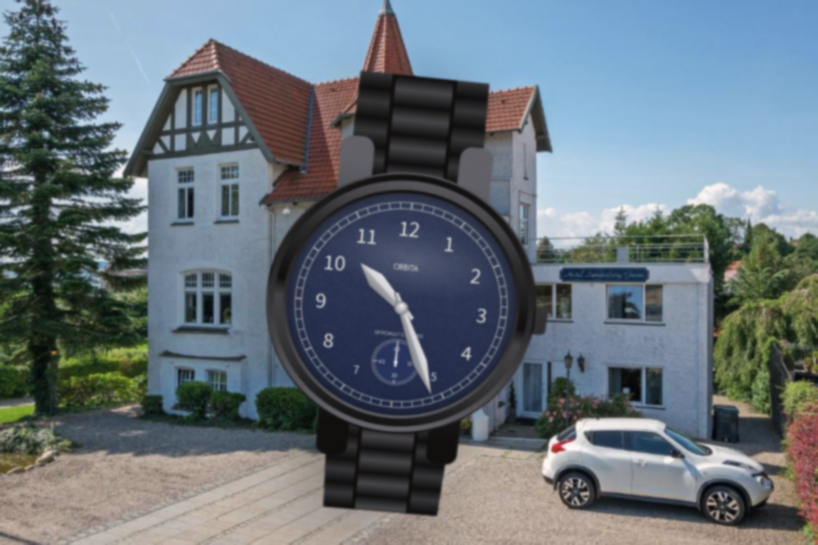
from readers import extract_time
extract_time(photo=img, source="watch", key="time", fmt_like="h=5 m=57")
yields h=10 m=26
